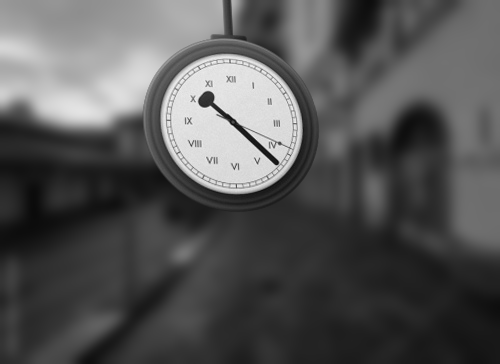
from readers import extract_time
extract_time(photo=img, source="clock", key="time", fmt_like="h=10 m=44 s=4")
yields h=10 m=22 s=19
